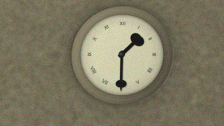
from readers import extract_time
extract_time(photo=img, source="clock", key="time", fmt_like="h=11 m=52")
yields h=1 m=30
